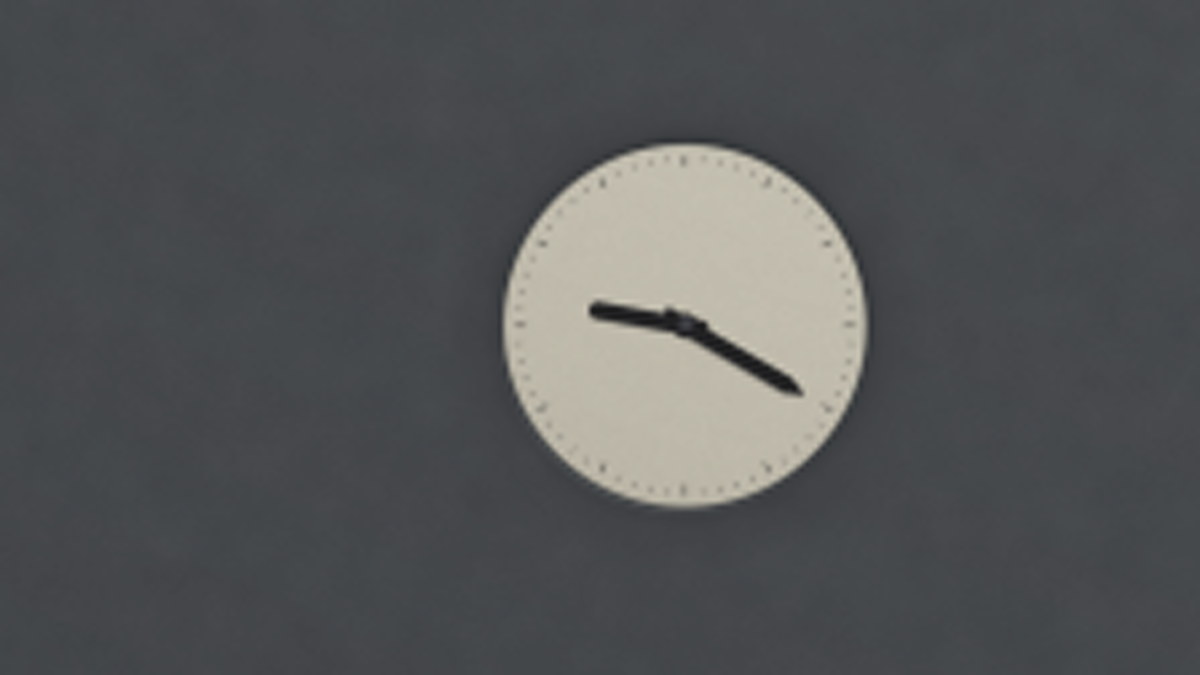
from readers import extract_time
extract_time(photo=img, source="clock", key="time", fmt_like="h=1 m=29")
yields h=9 m=20
